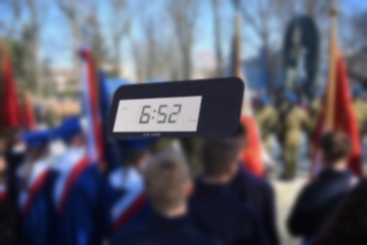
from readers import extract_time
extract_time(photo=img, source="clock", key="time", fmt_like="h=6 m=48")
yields h=6 m=52
